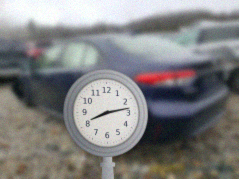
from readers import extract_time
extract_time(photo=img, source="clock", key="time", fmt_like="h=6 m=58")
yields h=8 m=13
